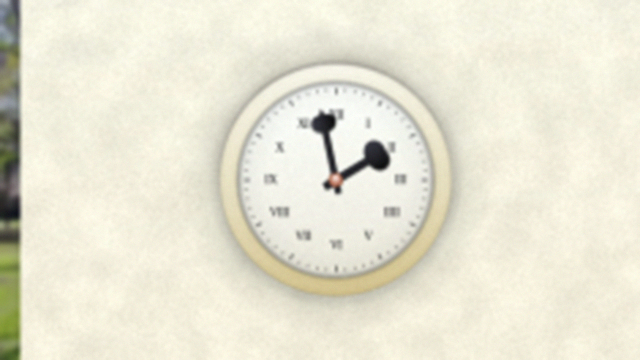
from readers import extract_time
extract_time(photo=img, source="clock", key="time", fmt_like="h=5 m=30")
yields h=1 m=58
